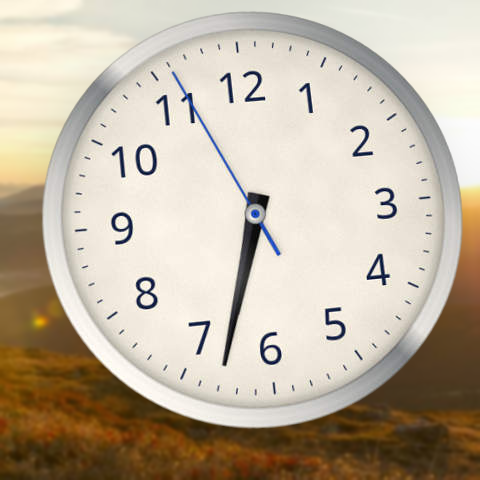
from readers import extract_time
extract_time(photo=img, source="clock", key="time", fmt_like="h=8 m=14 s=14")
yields h=6 m=32 s=56
